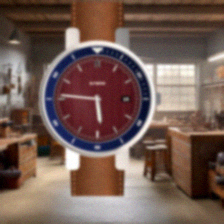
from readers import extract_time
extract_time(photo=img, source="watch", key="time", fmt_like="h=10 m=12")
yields h=5 m=46
